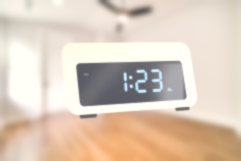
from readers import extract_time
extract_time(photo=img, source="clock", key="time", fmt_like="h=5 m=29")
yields h=1 m=23
